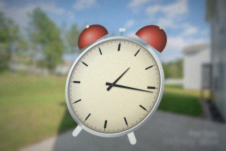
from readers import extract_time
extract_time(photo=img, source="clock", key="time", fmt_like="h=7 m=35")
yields h=1 m=16
